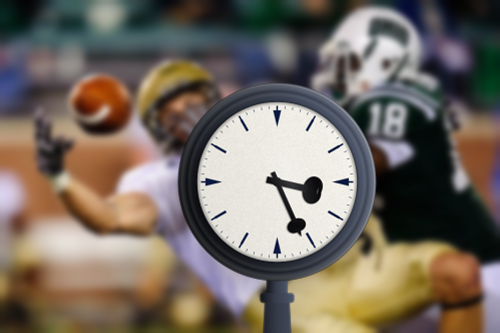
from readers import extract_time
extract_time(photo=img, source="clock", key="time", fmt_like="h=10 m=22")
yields h=3 m=26
